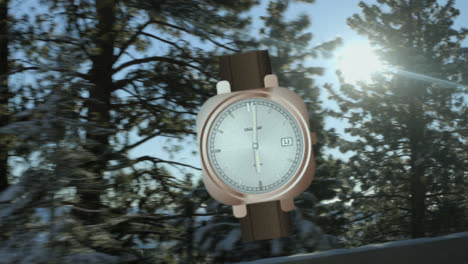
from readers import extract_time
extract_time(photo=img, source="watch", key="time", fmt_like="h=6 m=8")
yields h=6 m=1
